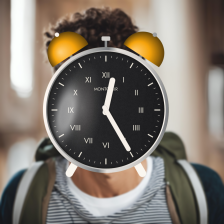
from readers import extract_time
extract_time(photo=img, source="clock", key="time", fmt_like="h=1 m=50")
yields h=12 m=25
